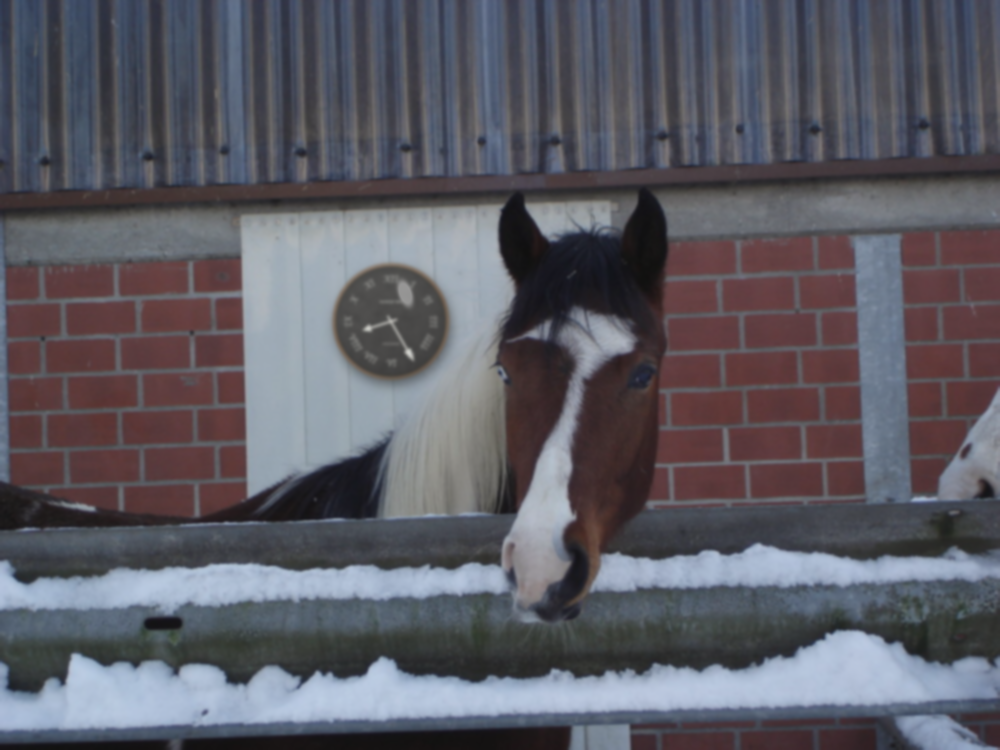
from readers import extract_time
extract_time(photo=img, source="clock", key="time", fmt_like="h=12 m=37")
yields h=8 m=25
